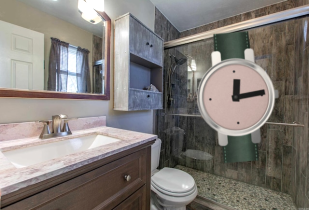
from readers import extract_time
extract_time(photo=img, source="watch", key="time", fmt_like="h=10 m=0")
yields h=12 m=14
